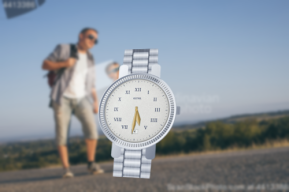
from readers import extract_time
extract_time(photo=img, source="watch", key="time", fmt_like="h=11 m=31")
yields h=5 m=31
